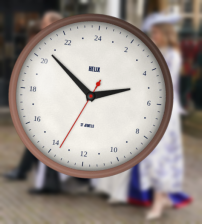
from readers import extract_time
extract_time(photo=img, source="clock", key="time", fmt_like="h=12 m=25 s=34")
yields h=4 m=51 s=34
